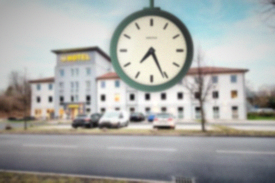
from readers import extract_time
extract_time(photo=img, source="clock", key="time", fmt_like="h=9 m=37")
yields h=7 m=26
